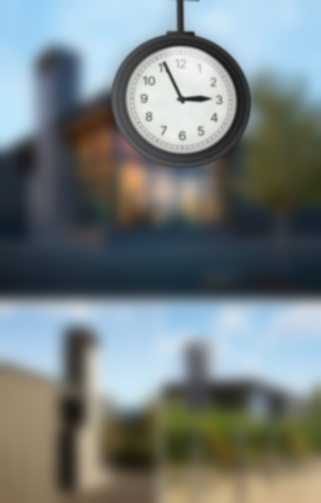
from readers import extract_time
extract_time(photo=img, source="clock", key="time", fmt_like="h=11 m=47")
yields h=2 m=56
